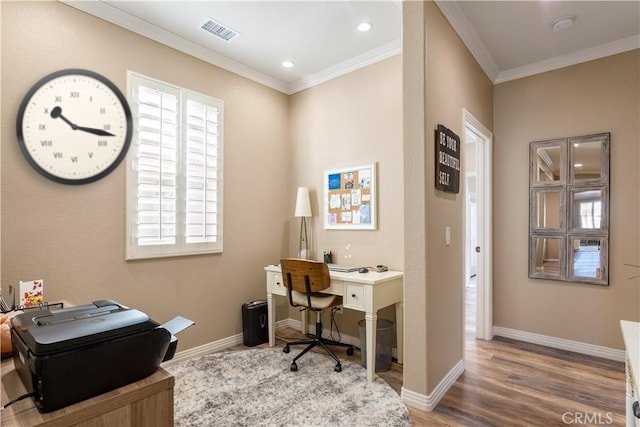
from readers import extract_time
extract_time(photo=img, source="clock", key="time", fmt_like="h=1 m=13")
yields h=10 m=17
